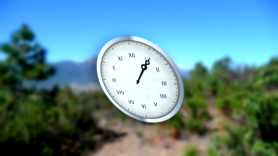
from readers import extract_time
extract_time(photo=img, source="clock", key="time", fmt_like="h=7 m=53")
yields h=1 m=6
